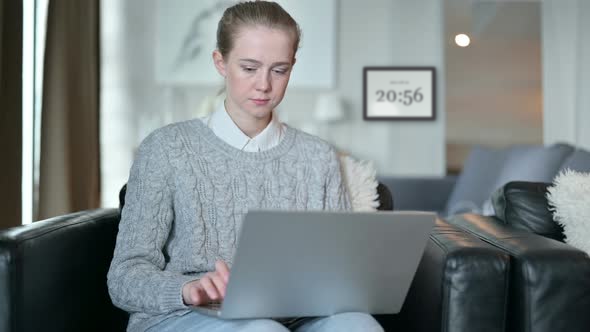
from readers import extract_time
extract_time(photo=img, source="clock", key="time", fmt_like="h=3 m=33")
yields h=20 m=56
